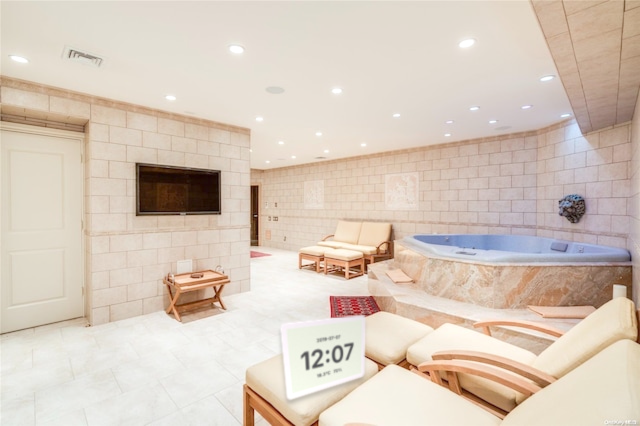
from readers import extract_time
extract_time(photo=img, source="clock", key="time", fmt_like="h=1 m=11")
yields h=12 m=7
